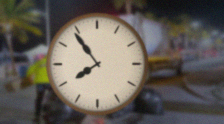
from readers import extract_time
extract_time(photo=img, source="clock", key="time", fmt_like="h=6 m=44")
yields h=7 m=54
